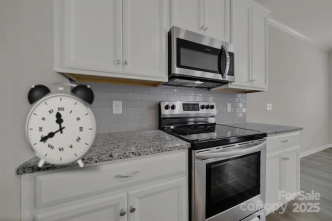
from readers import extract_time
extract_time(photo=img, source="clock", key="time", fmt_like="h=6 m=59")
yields h=11 m=40
